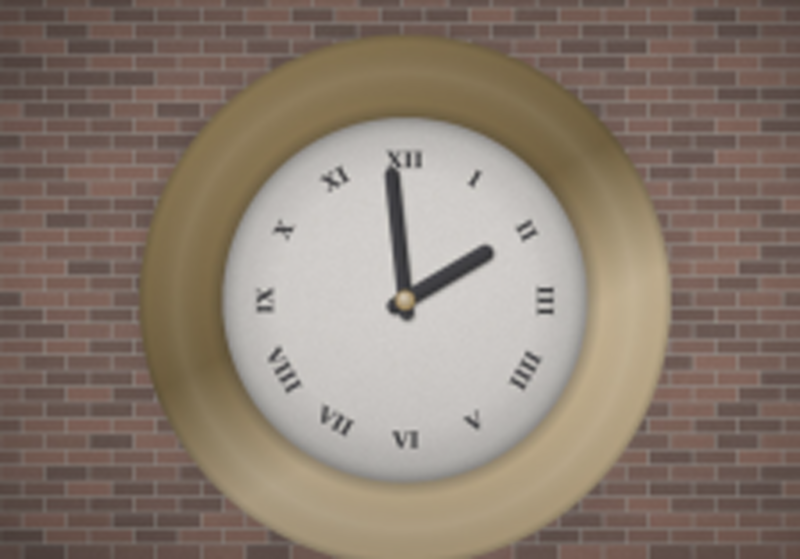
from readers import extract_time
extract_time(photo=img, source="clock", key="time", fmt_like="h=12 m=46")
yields h=1 m=59
